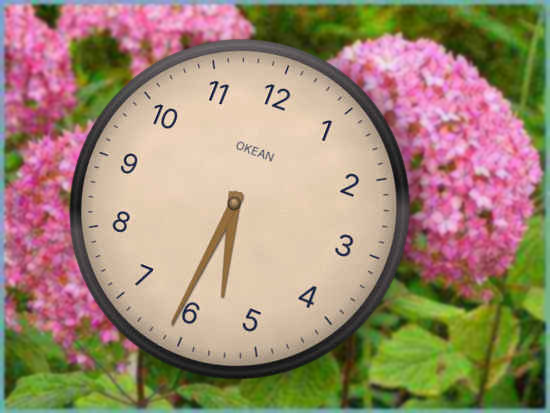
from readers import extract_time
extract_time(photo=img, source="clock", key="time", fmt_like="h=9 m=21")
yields h=5 m=31
